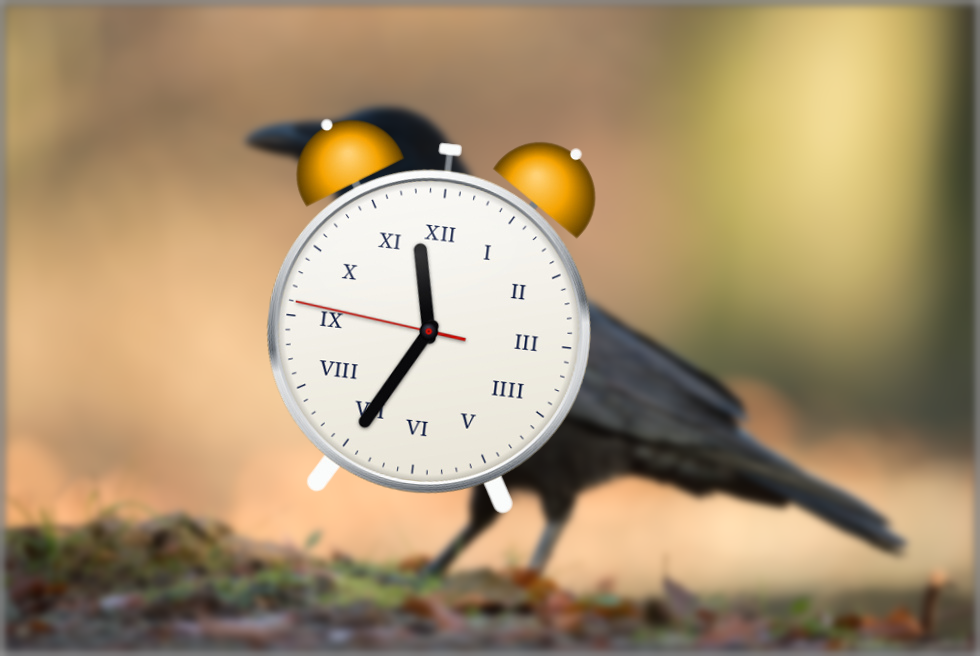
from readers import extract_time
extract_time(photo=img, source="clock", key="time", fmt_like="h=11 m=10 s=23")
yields h=11 m=34 s=46
